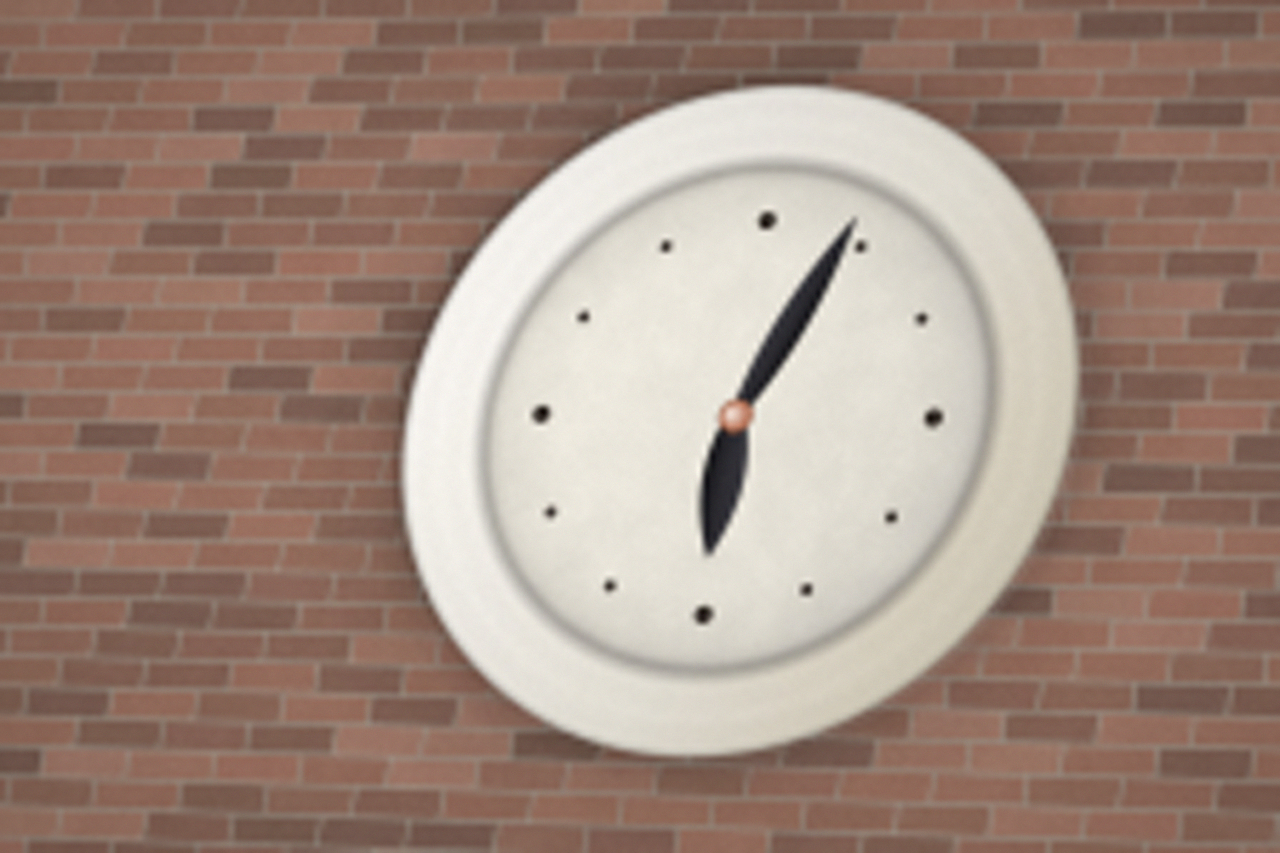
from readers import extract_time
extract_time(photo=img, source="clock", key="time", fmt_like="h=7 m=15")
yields h=6 m=4
